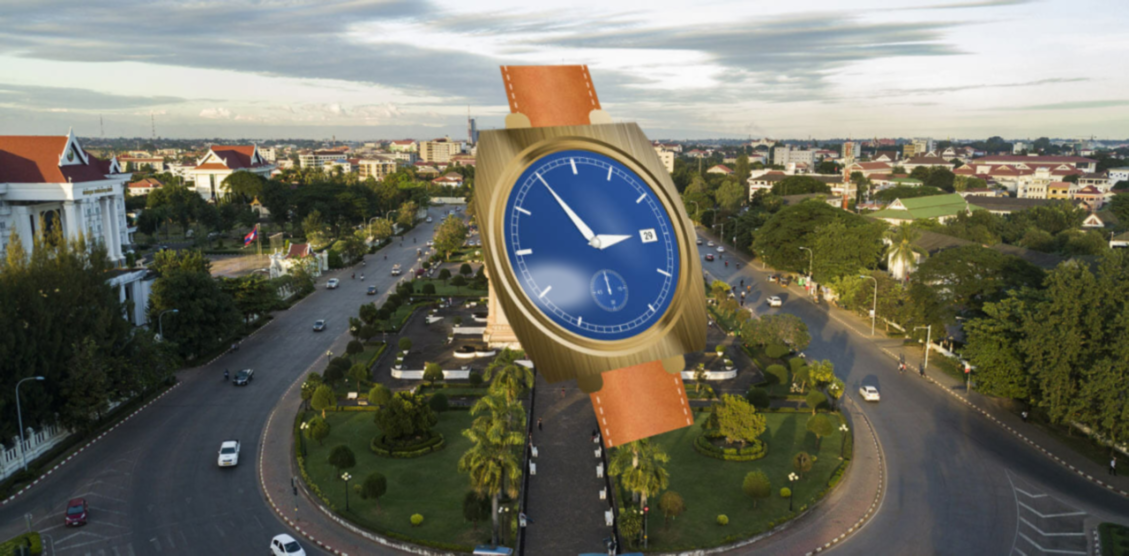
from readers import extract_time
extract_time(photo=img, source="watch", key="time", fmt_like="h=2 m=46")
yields h=2 m=55
